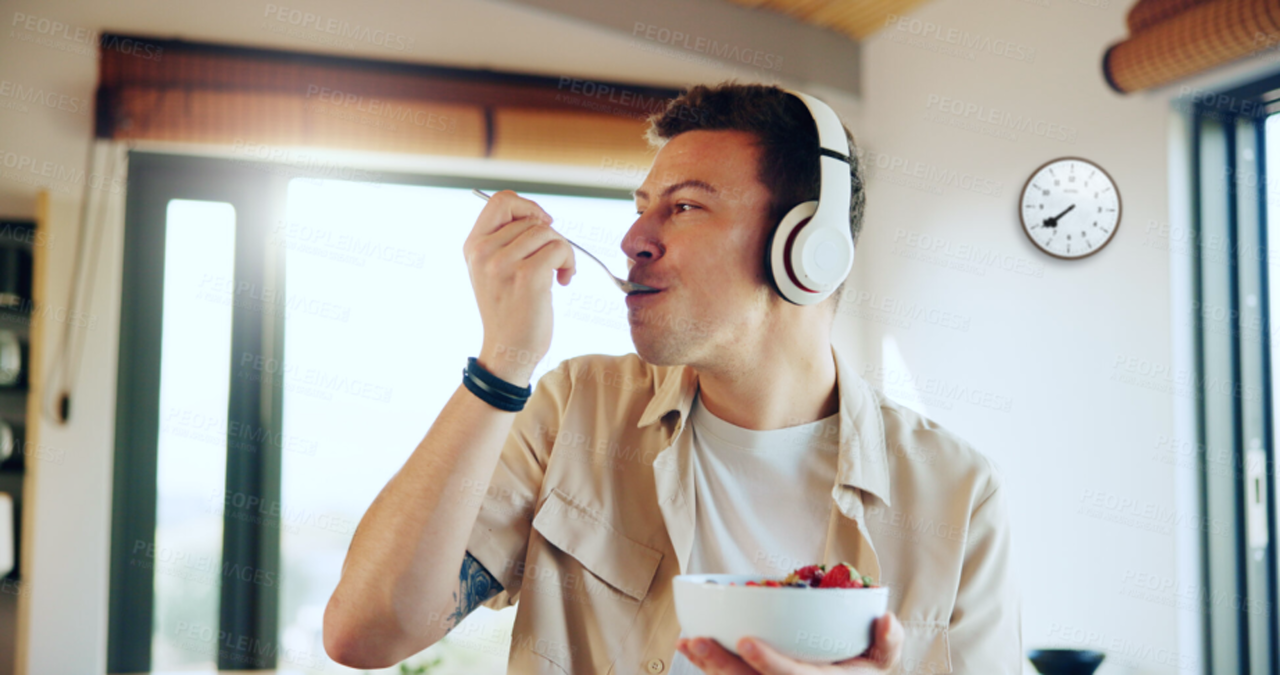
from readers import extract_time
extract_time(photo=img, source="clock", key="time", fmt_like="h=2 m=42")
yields h=7 m=39
